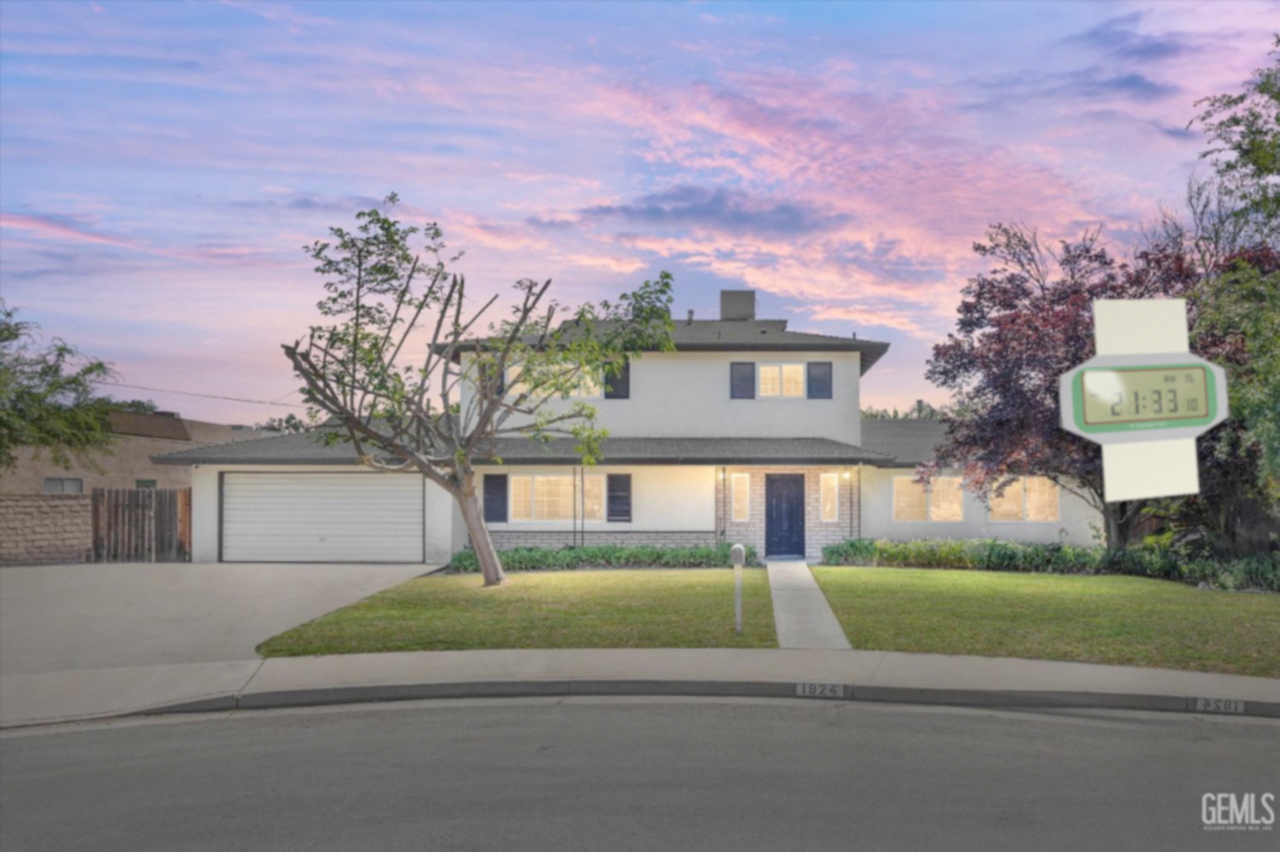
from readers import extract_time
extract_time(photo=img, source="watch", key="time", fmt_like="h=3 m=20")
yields h=21 m=33
